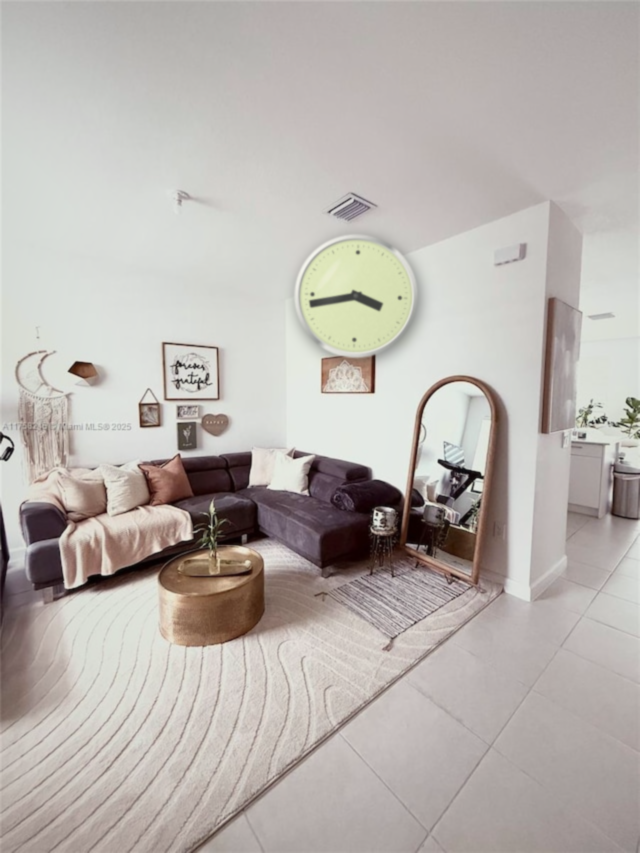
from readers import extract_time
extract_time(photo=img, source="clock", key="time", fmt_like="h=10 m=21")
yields h=3 m=43
